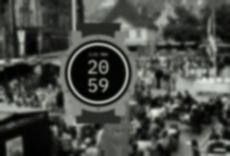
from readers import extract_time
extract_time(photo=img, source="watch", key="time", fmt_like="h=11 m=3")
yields h=20 m=59
